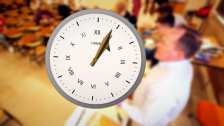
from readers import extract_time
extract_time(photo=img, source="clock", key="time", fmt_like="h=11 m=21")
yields h=1 m=4
